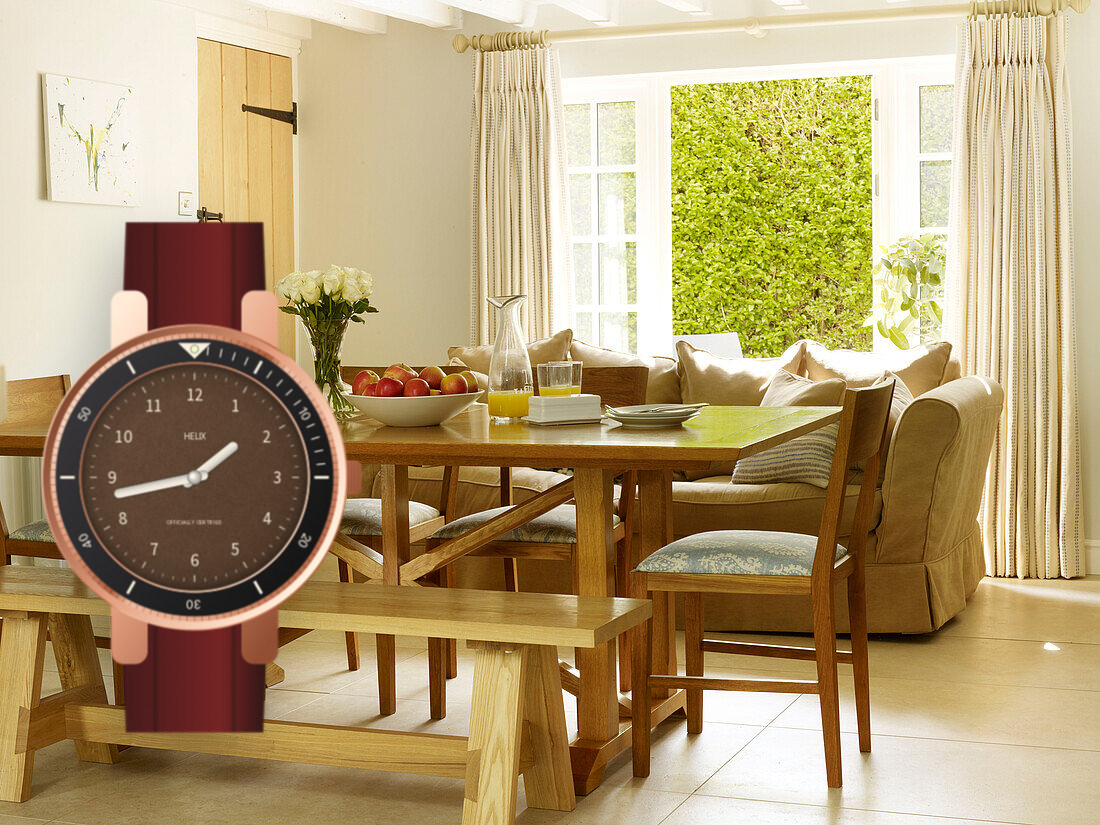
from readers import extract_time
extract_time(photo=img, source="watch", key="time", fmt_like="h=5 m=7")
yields h=1 m=43
